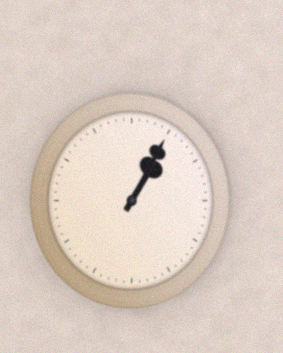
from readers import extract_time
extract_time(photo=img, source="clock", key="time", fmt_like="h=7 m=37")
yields h=1 m=5
